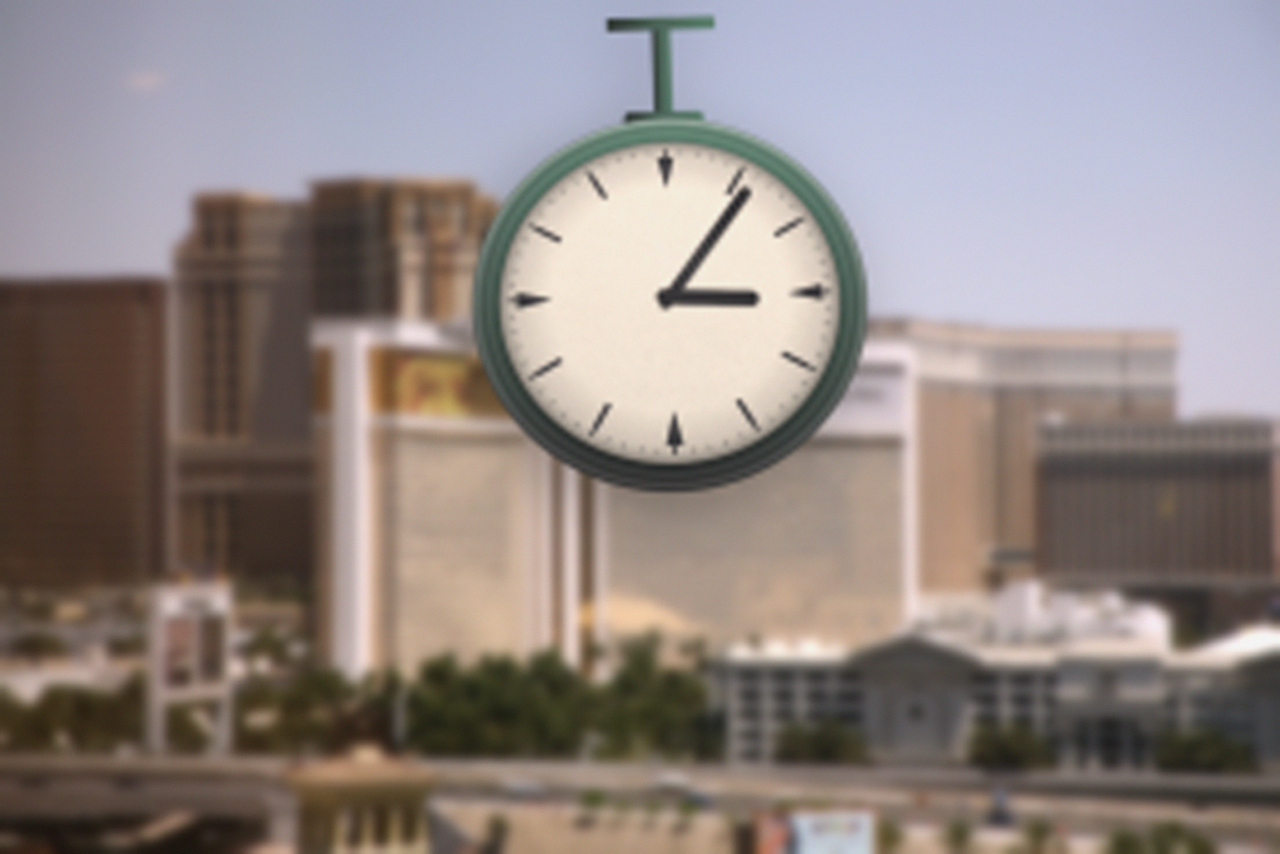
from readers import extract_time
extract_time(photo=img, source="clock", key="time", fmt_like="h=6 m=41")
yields h=3 m=6
